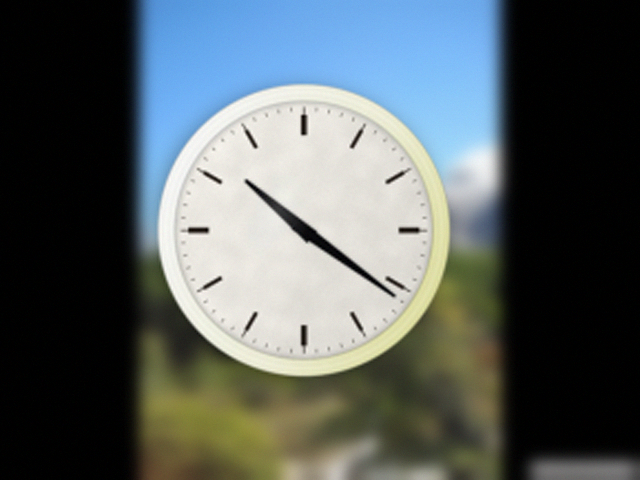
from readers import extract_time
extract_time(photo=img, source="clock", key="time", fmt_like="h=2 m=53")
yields h=10 m=21
